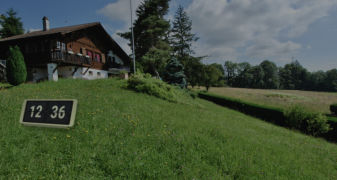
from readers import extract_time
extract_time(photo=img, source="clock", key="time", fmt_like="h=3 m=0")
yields h=12 m=36
